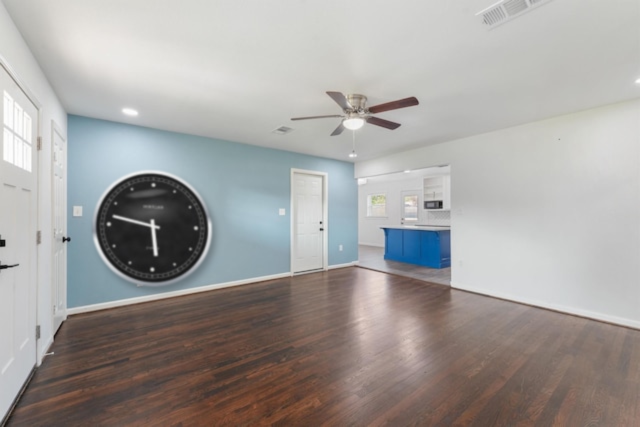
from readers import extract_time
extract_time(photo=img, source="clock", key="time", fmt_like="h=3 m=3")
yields h=5 m=47
